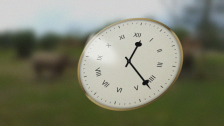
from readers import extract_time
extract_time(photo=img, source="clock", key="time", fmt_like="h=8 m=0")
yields h=12 m=22
